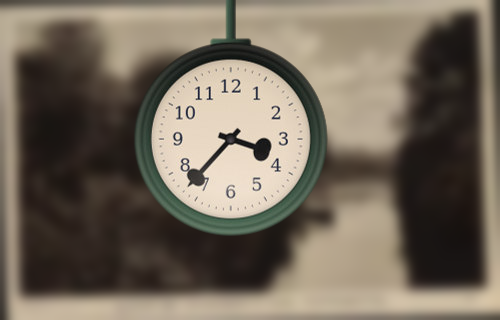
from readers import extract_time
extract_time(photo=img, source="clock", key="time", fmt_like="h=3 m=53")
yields h=3 m=37
